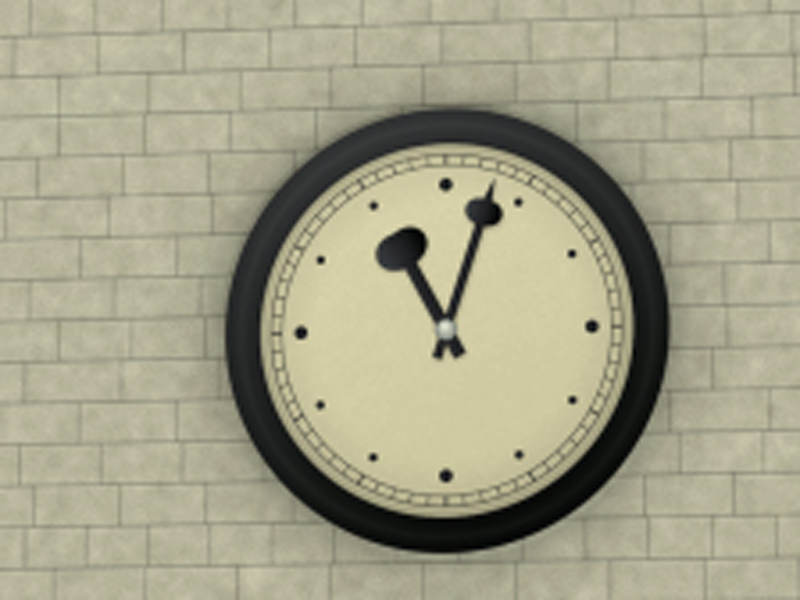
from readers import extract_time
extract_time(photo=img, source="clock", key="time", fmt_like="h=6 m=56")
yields h=11 m=3
